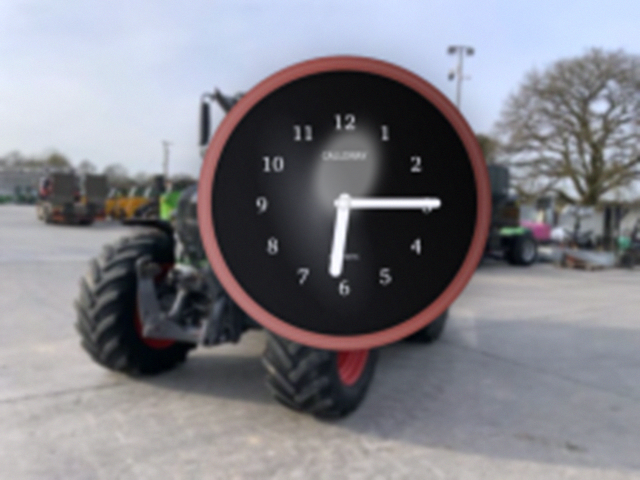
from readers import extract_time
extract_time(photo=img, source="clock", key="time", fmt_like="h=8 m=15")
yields h=6 m=15
